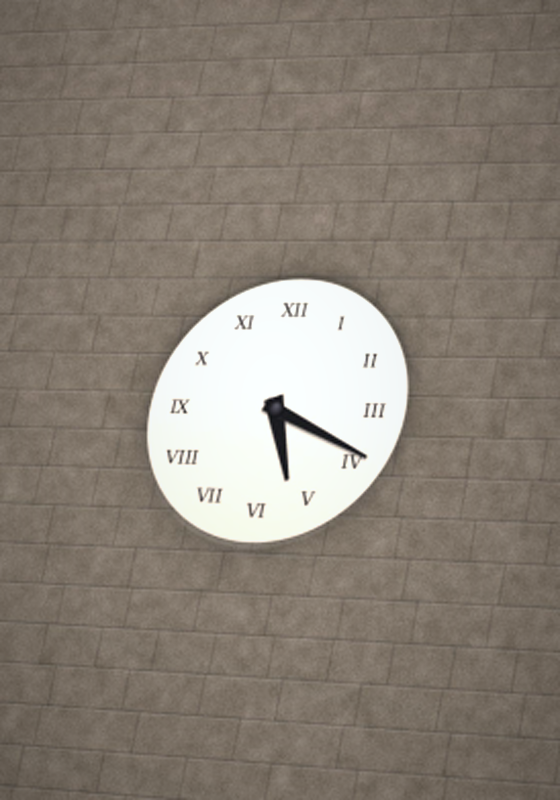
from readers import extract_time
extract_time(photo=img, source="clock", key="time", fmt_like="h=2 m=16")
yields h=5 m=19
